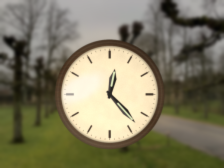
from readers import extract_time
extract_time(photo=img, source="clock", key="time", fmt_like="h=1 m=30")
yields h=12 m=23
